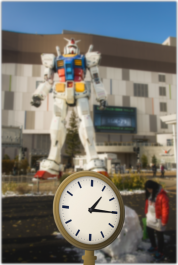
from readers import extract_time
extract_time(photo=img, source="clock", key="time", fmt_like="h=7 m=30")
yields h=1 m=15
